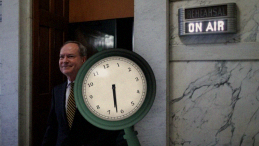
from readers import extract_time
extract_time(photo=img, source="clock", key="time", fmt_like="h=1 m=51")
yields h=6 m=32
